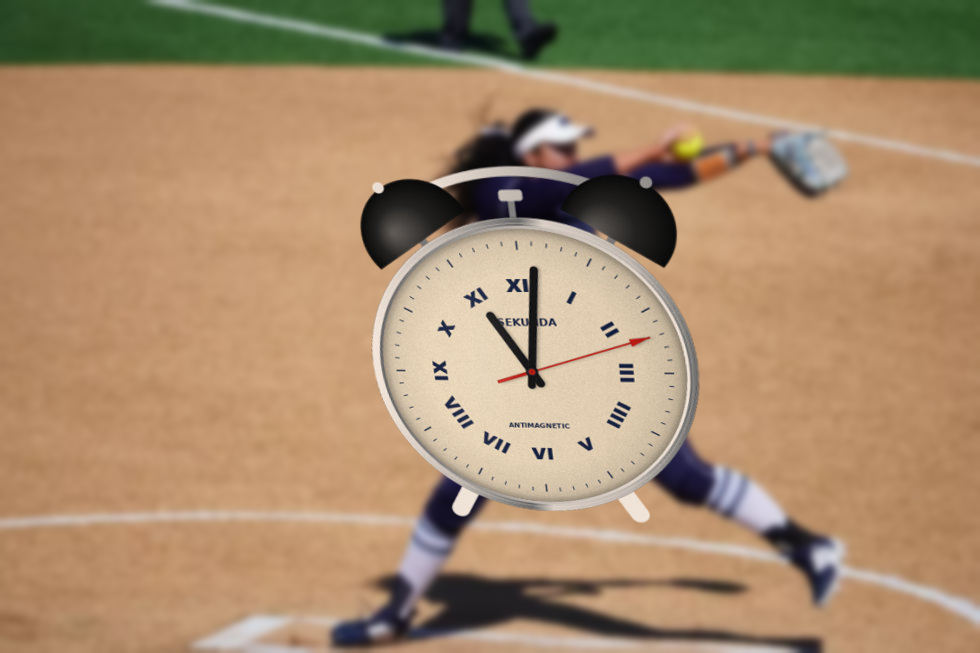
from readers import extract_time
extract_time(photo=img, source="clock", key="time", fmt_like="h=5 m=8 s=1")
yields h=11 m=1 s=12
